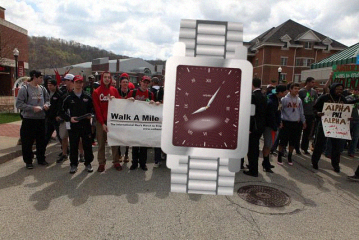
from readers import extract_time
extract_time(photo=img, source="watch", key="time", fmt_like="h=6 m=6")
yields h=8 m=5
